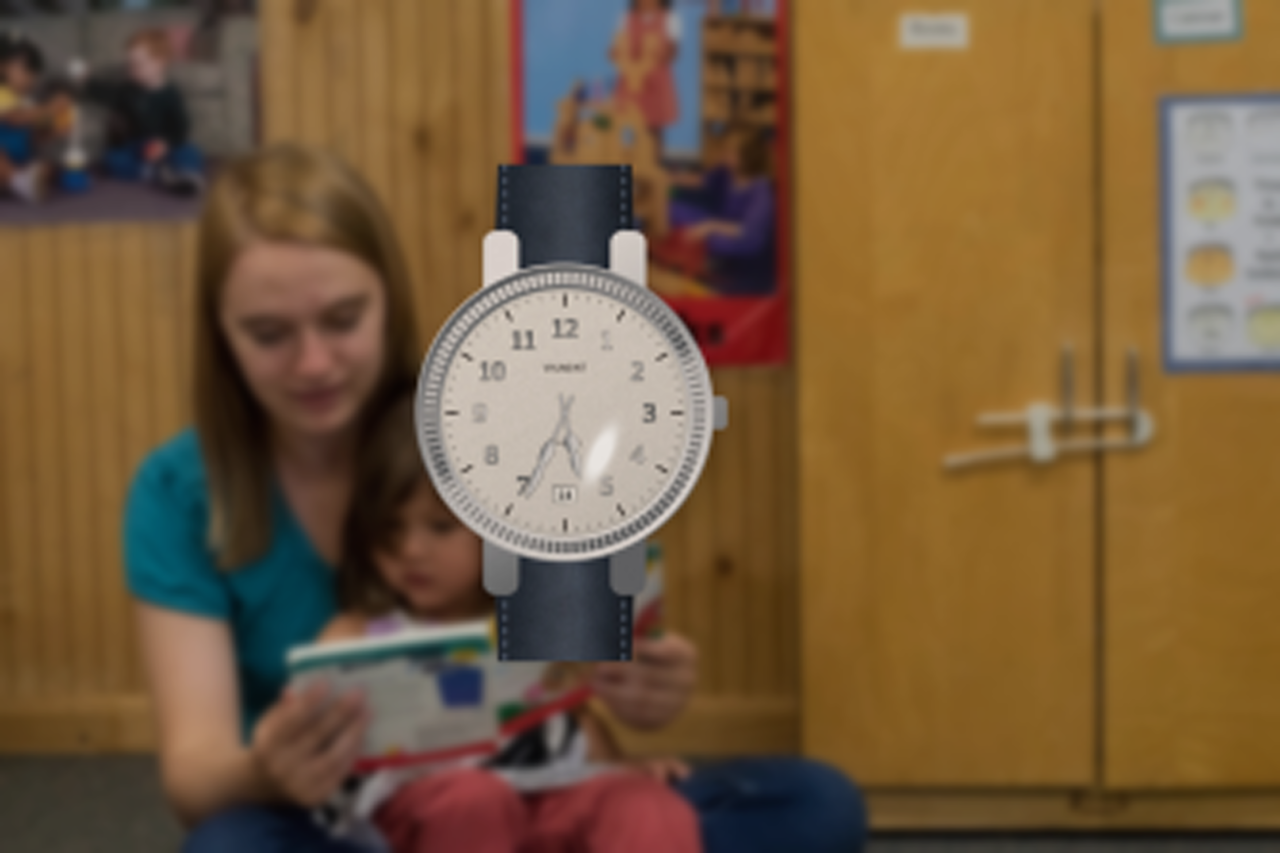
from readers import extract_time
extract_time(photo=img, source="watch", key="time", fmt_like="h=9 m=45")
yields h=5 m=34
